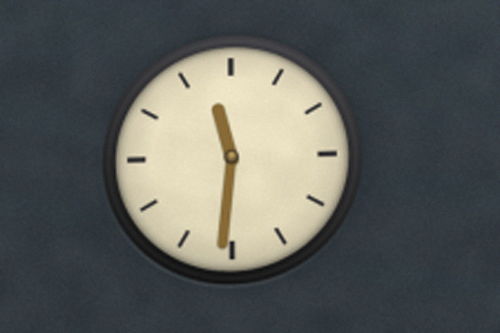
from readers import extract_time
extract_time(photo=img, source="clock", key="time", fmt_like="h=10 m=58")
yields h=11 m=31
